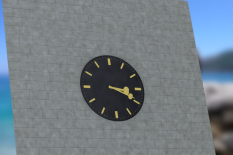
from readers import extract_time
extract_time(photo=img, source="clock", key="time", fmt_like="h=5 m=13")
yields h=3 m=19
